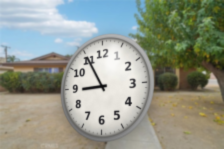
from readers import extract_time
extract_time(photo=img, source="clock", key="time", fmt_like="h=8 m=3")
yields h=8 m=55
